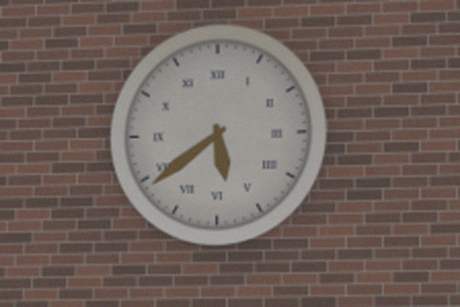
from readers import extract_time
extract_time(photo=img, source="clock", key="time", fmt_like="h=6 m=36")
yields h=5 m=39
